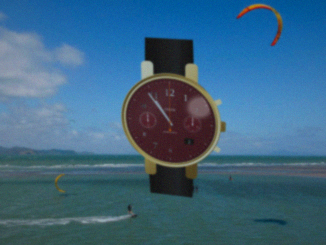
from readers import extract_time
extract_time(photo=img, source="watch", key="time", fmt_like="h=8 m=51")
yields h=10 m=54
